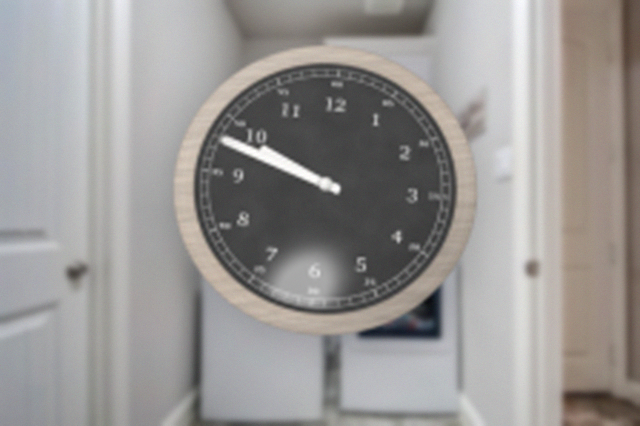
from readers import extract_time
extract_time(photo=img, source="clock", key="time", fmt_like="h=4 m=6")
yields h=9 m=48
